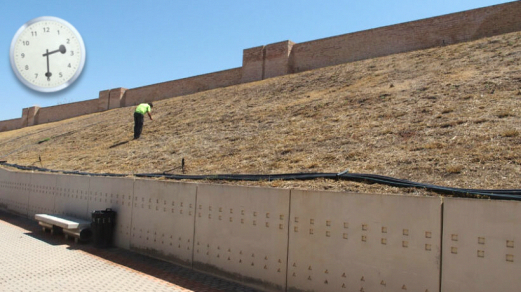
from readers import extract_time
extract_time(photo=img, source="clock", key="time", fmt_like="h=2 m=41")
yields h=2 m=30
